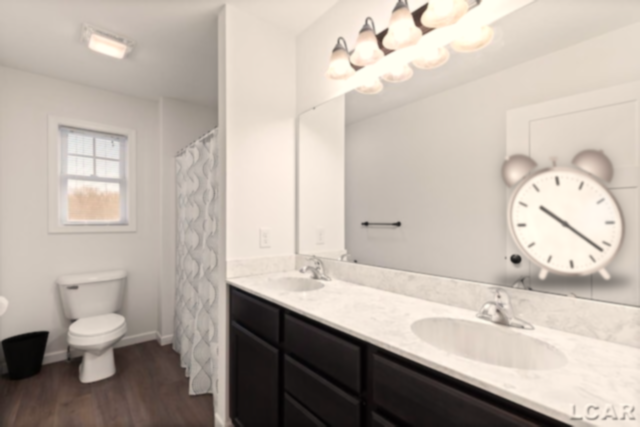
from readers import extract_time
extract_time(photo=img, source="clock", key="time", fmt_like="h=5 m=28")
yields h=10 m=22
